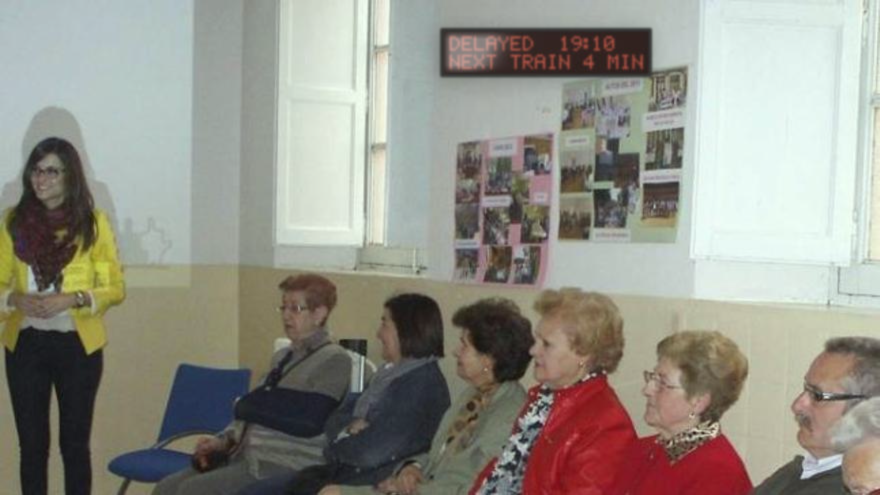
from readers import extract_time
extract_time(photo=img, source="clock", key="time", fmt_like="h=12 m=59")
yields h=19 m=10
